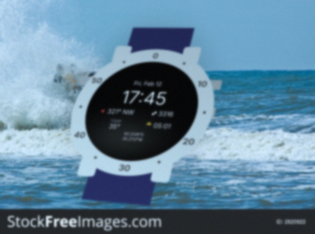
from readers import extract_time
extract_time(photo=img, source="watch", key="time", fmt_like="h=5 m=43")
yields h=17 m=45
